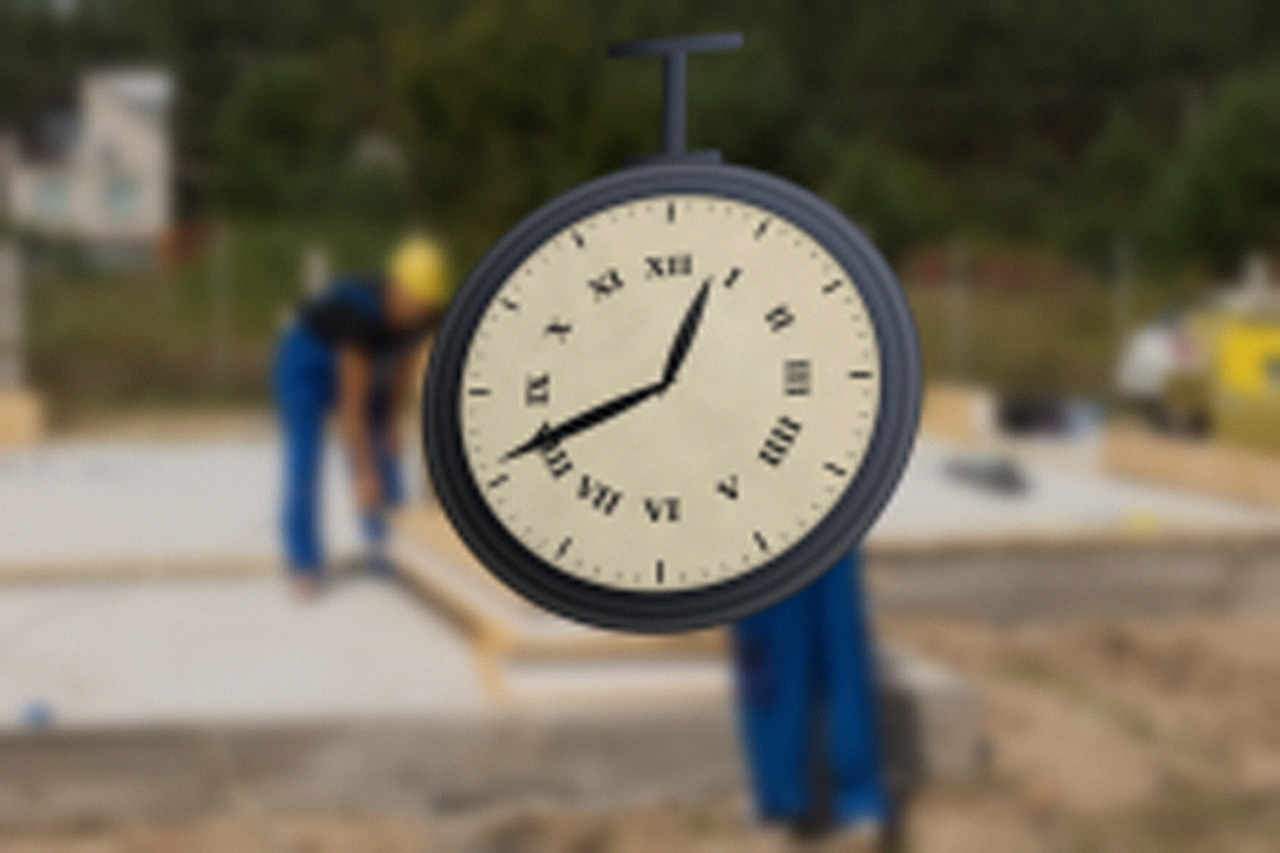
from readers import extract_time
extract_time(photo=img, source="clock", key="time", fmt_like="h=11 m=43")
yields h=12 m=41
